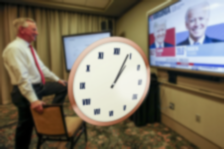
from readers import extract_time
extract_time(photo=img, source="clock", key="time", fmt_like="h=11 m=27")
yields h=1 m=4
